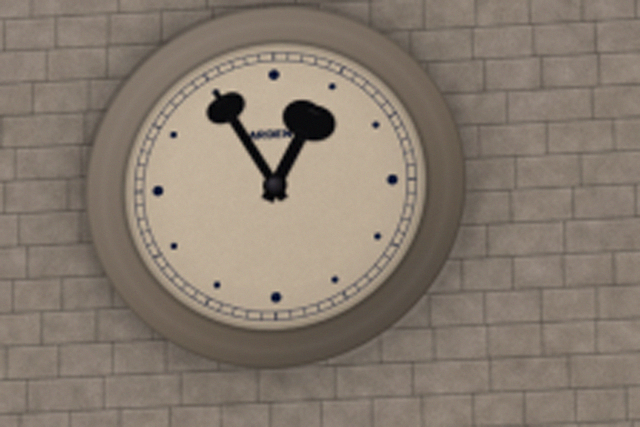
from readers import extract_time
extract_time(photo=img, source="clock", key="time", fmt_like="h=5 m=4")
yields h=12 m=55
